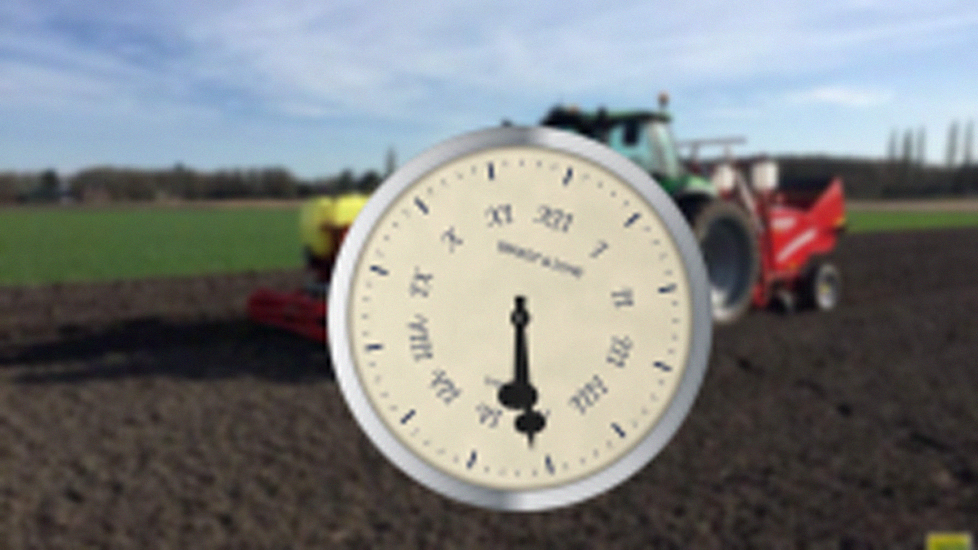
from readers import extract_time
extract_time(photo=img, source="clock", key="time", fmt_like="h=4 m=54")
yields h=5 m=26
